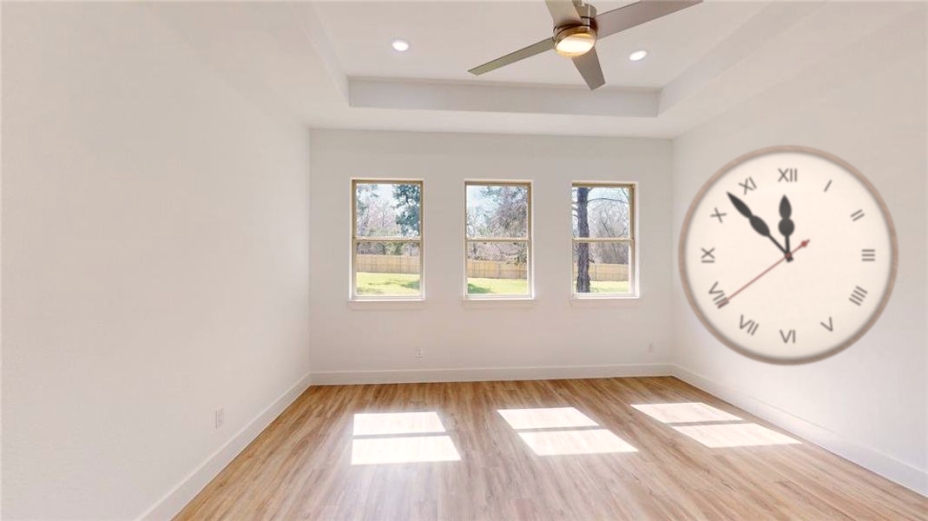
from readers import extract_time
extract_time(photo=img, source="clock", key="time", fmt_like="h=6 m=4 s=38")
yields h=11 m=52 s=39
